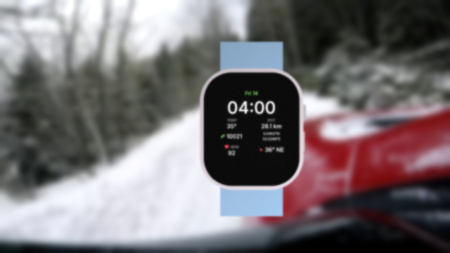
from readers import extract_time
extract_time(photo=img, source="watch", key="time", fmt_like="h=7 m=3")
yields h=4 m=0
